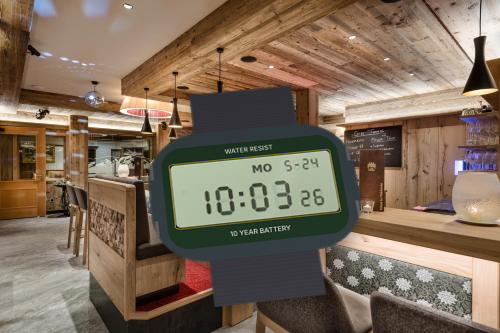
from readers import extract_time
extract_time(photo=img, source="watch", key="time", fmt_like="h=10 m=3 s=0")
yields h=10 m=3 s=26
